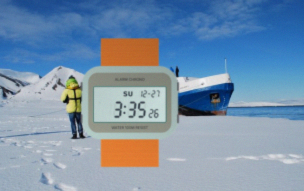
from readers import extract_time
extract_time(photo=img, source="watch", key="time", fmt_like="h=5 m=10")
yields h=3 m=35
